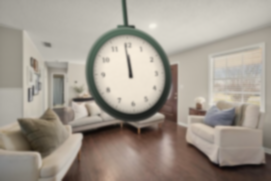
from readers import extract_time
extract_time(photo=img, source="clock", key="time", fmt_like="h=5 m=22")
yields h=11 m=59
